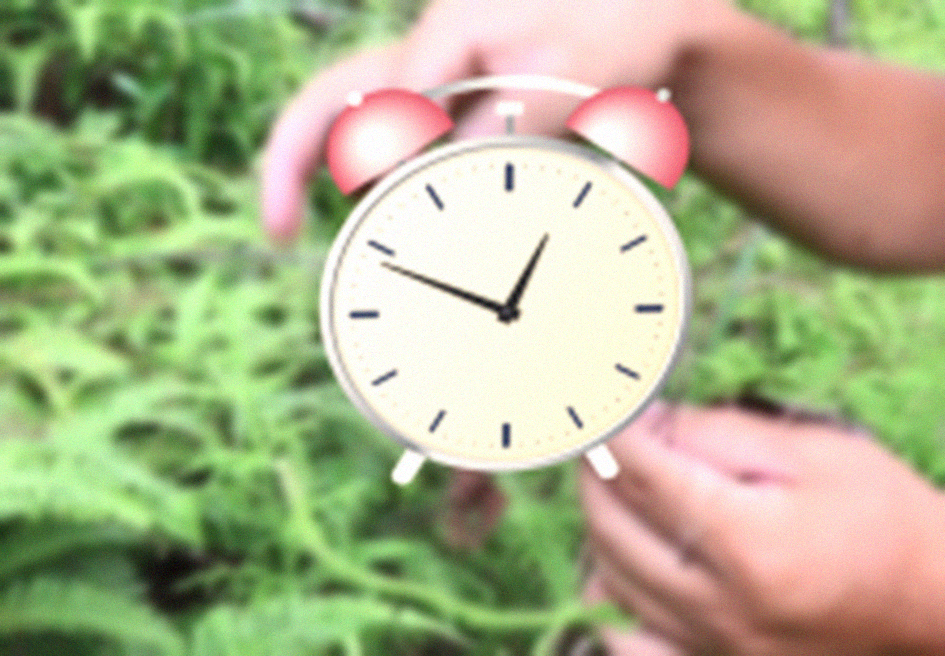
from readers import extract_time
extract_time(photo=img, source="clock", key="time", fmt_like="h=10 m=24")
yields h=12 m=49
